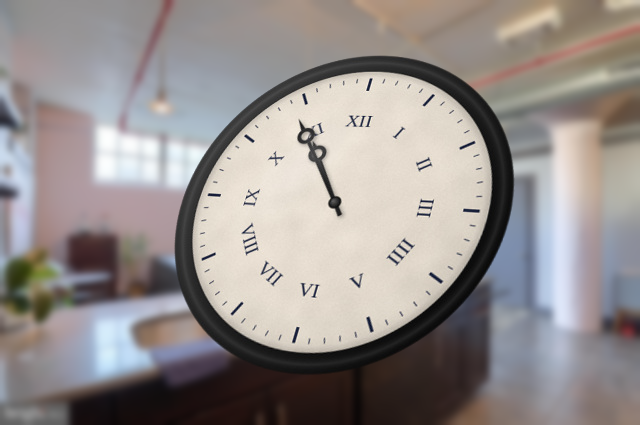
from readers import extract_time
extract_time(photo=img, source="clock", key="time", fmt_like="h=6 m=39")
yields h=10 m=54
